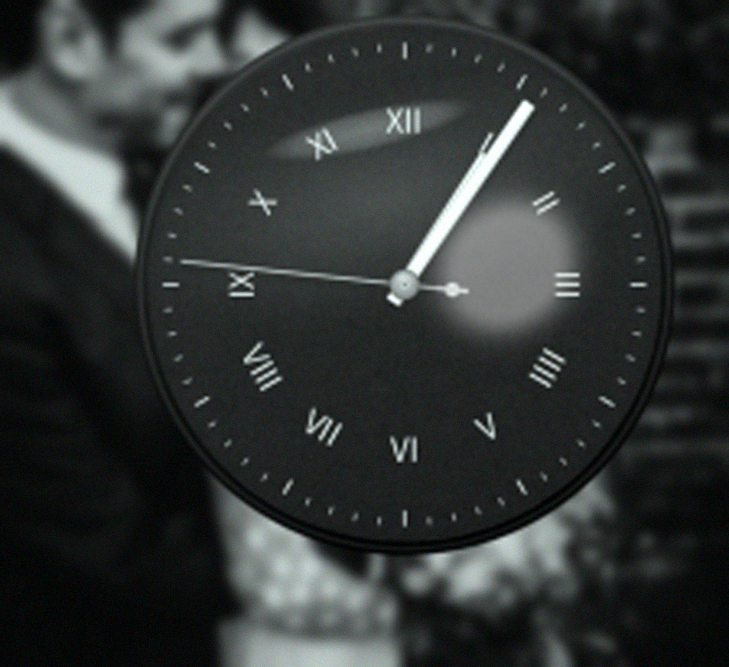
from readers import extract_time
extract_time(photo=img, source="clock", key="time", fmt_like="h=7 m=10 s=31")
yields h=1 m=5 s=46
